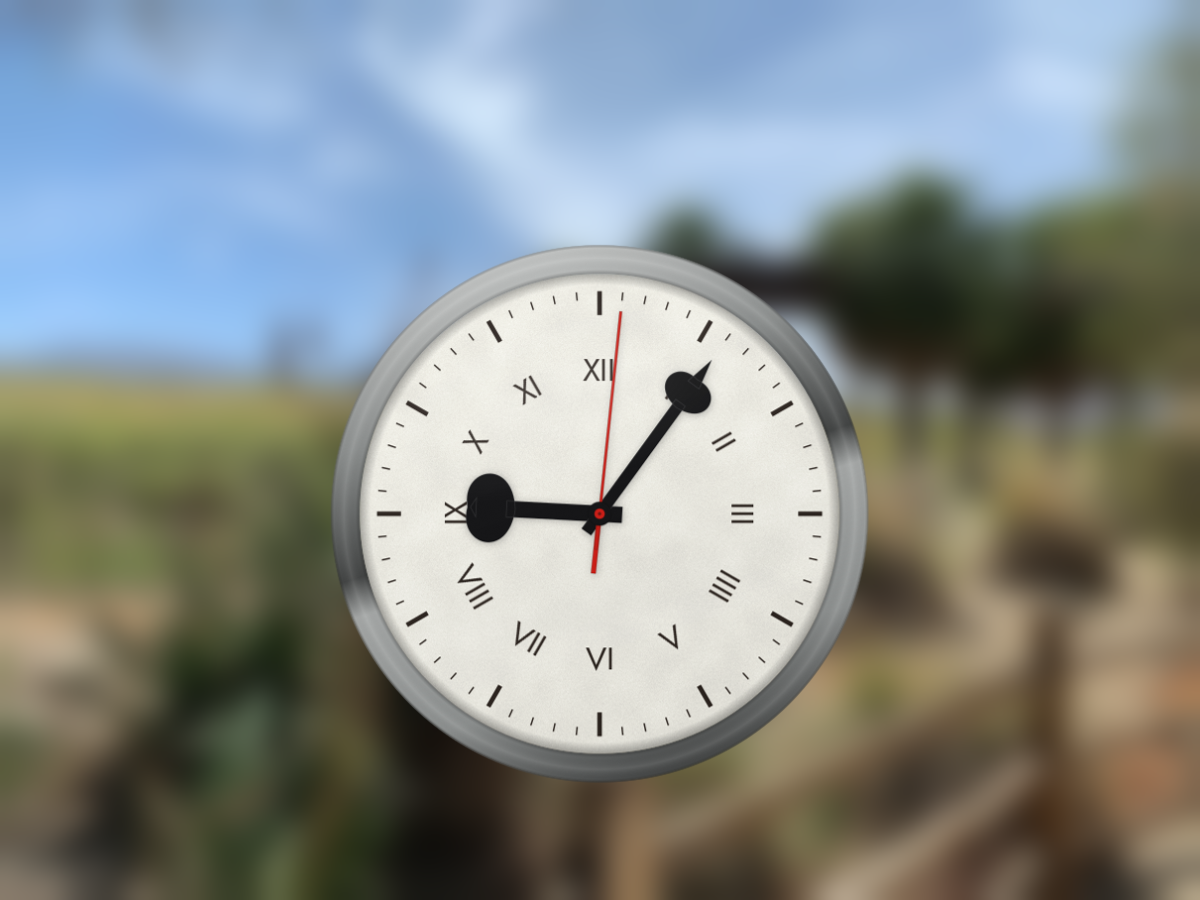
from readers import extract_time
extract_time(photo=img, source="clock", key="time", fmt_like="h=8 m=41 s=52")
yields h=9 m=6 s=1
